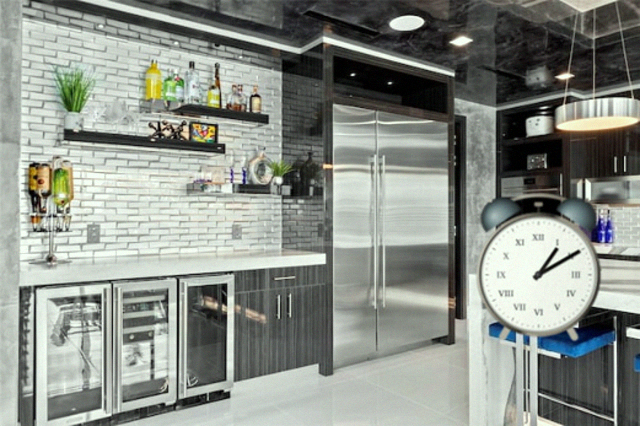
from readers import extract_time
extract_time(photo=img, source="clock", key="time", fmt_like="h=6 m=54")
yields h=1 m=10
